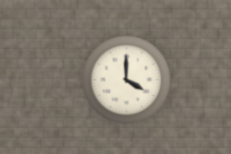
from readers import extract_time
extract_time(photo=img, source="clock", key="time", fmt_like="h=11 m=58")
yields h=4 m=0
